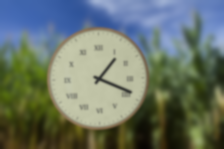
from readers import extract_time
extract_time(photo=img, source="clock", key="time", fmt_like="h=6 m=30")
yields h=1 m=19
